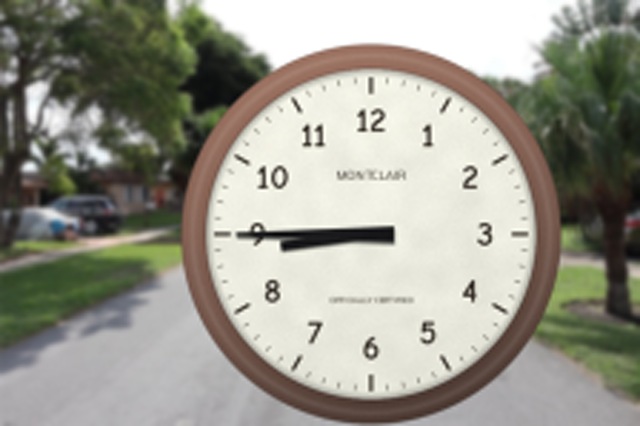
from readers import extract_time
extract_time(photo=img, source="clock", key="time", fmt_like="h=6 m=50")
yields h=8 m=45
